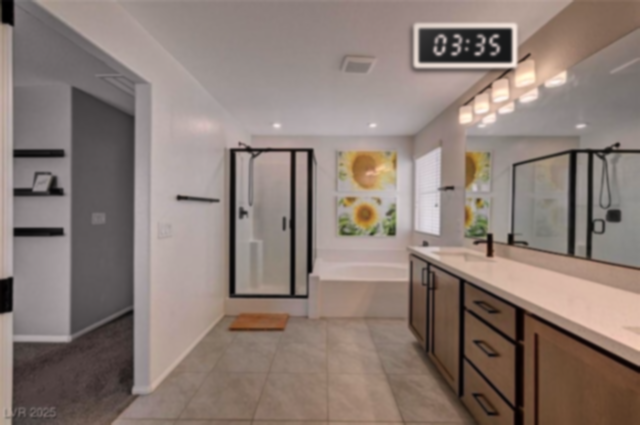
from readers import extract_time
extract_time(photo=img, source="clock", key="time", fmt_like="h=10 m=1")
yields h=3 m=35
